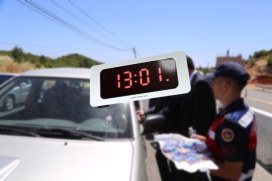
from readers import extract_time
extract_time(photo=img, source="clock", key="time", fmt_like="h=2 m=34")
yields h=13 m=1
